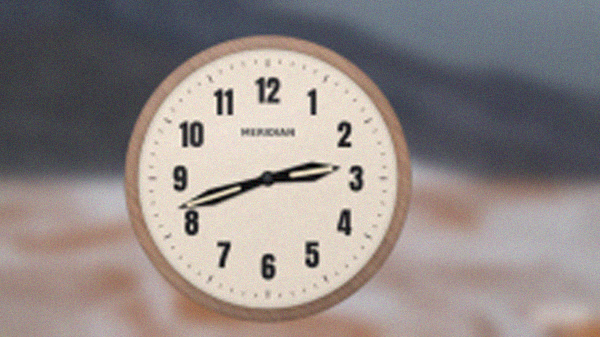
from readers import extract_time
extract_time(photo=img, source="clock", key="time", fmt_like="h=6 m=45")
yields h=2 m=42
